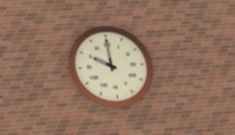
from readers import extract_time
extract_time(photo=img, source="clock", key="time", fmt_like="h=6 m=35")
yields h=10 m=0
